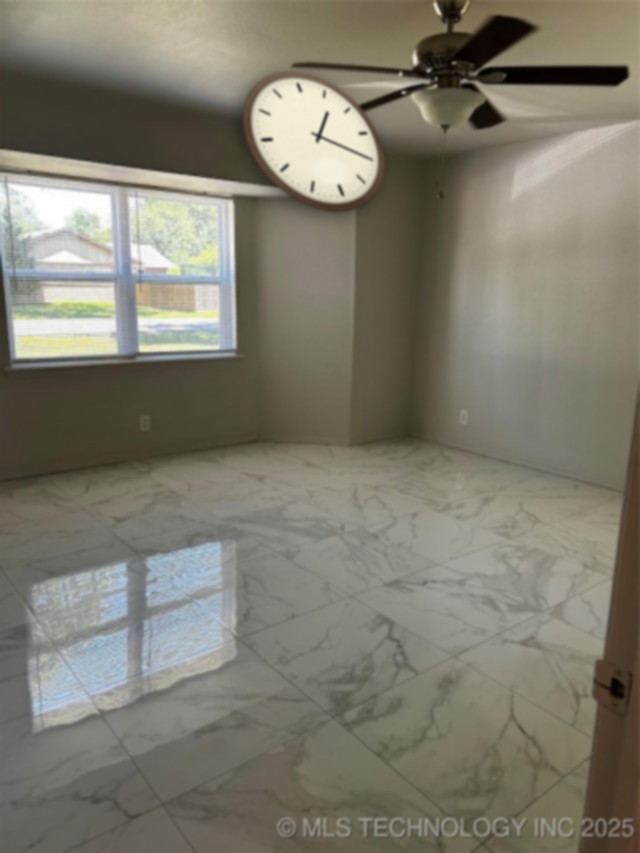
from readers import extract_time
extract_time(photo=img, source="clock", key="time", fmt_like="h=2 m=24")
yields h=1 m=20
